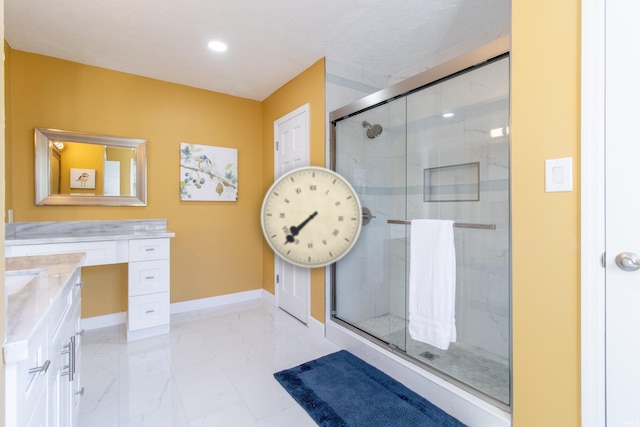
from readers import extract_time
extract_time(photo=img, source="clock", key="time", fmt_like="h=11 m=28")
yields h=7 m=37
